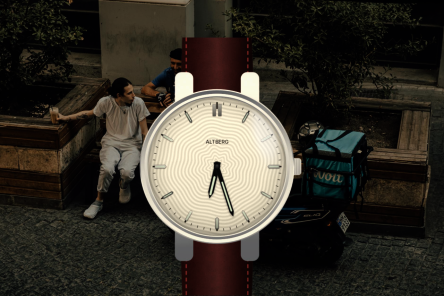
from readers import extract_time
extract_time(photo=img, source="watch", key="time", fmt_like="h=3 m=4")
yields h=6 m=27
